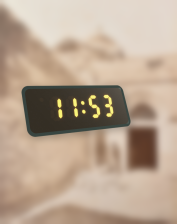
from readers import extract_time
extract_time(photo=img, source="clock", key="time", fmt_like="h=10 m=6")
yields h=11 m=53
